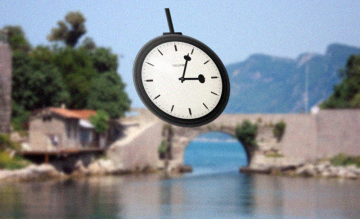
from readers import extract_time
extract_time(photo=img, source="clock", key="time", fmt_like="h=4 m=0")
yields h=3 m=4
